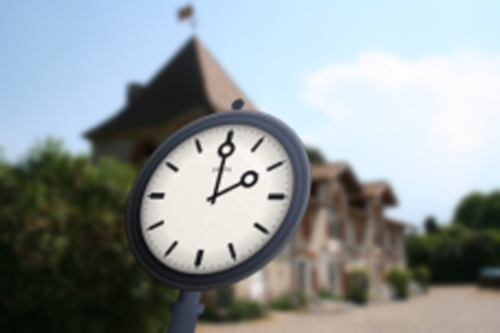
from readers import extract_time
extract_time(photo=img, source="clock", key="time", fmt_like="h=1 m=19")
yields h=2 m=0
